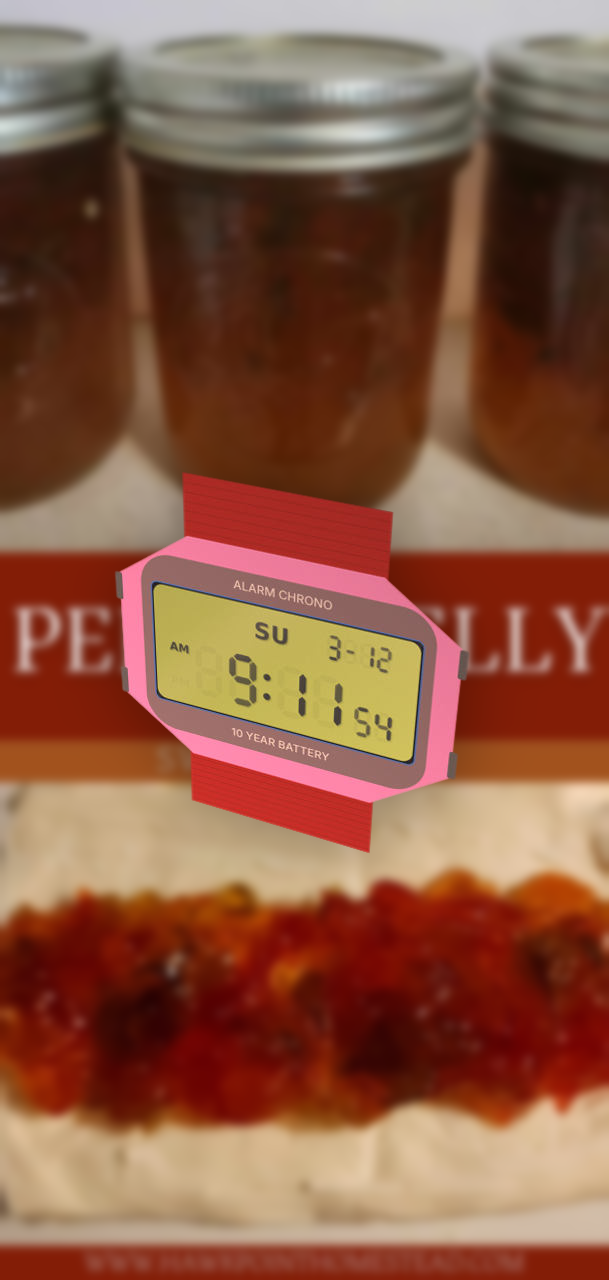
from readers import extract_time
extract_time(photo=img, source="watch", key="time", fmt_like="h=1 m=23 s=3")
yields h=9 m=11 s=54
